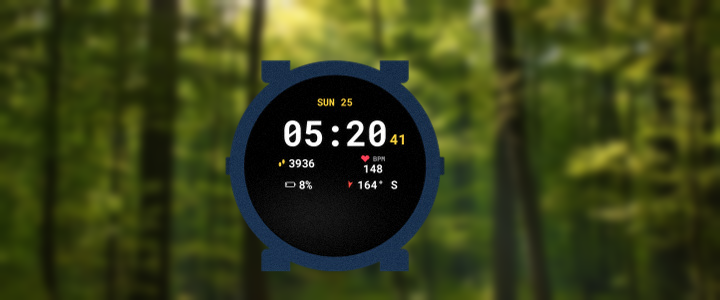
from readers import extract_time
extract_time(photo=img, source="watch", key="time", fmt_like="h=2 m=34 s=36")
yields h=5 m=20 s=41
